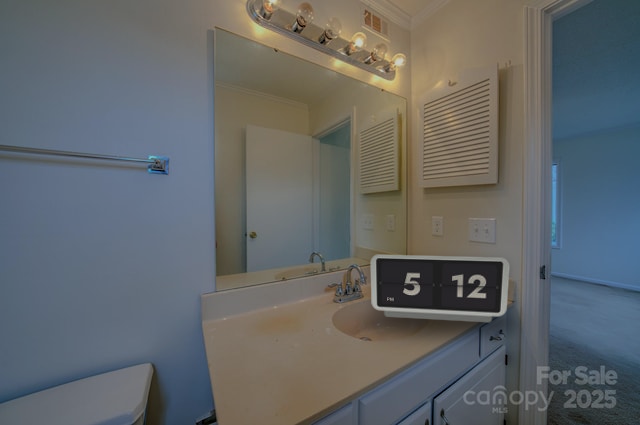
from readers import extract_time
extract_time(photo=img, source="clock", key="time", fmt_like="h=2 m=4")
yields h=5 m=12
